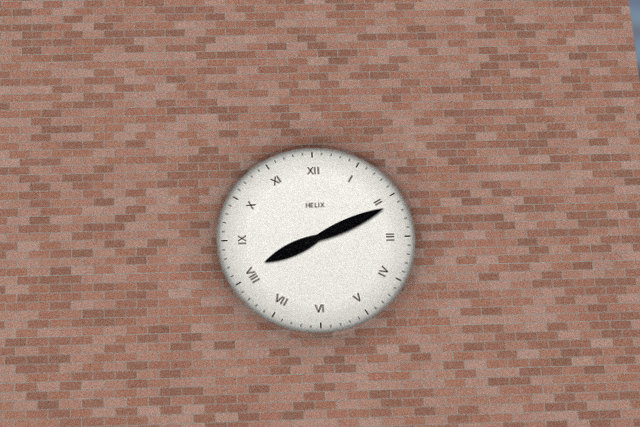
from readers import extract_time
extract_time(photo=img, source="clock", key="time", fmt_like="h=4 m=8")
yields h=8 m=11
